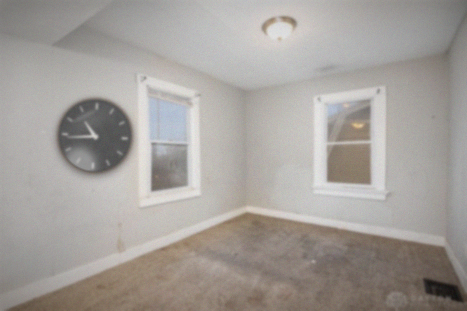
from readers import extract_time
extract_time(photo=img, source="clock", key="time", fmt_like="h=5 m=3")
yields h=10 m=44
